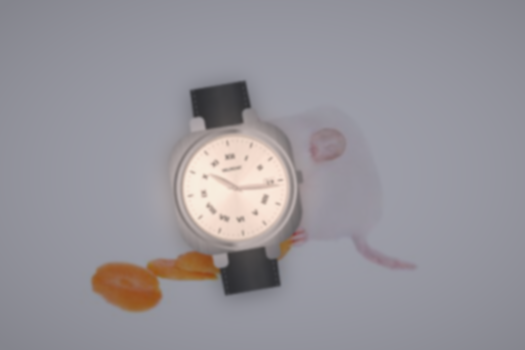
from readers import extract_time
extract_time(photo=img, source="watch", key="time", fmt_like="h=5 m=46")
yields h=10 m=16
